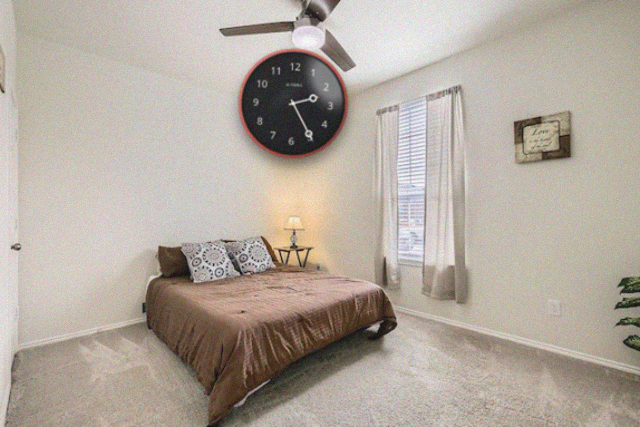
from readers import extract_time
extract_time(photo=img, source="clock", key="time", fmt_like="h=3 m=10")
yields h=2 m=25
